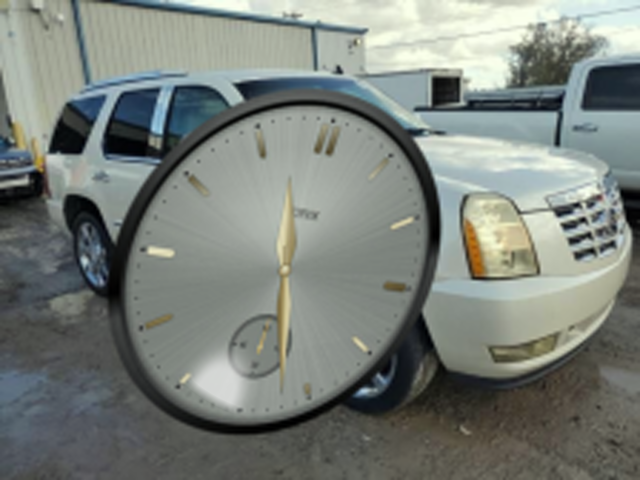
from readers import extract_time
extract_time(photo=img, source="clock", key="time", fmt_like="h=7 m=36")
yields h=11 m=27
